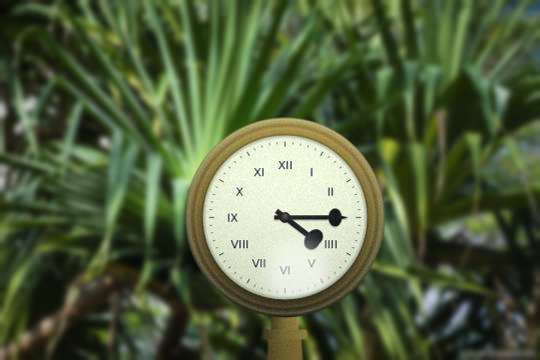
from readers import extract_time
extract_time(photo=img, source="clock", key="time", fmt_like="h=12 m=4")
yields h=4 m=15
